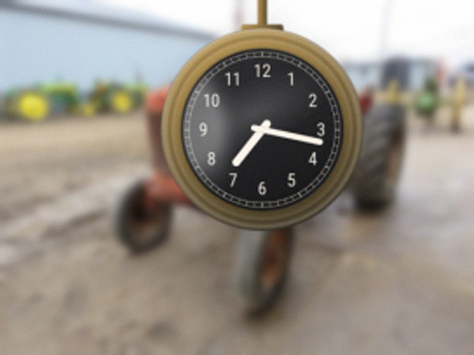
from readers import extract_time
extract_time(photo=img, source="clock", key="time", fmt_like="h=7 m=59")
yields h=7 m=17
